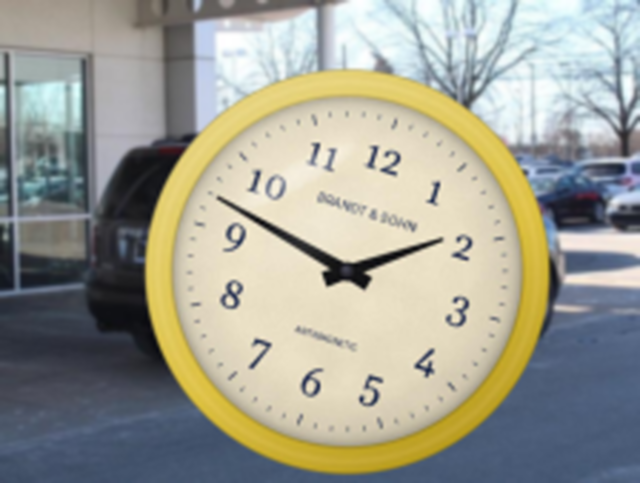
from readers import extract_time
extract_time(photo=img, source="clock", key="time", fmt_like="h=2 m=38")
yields h=1 m=47
